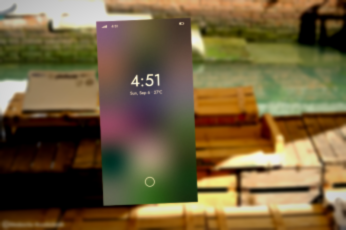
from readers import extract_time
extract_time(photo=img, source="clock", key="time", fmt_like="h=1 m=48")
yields h=4 m=51
